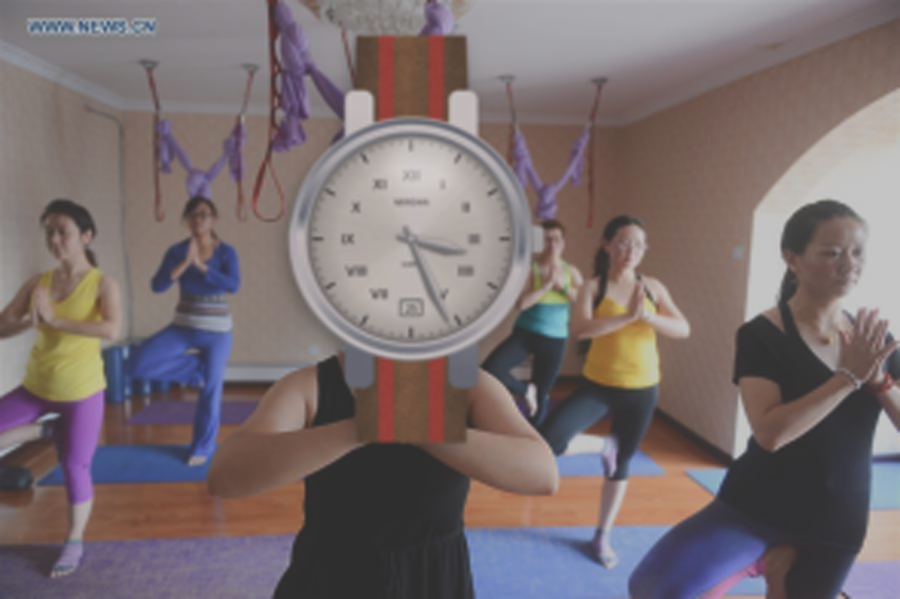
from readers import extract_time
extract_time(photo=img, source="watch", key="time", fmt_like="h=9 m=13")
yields h=3 m=26
